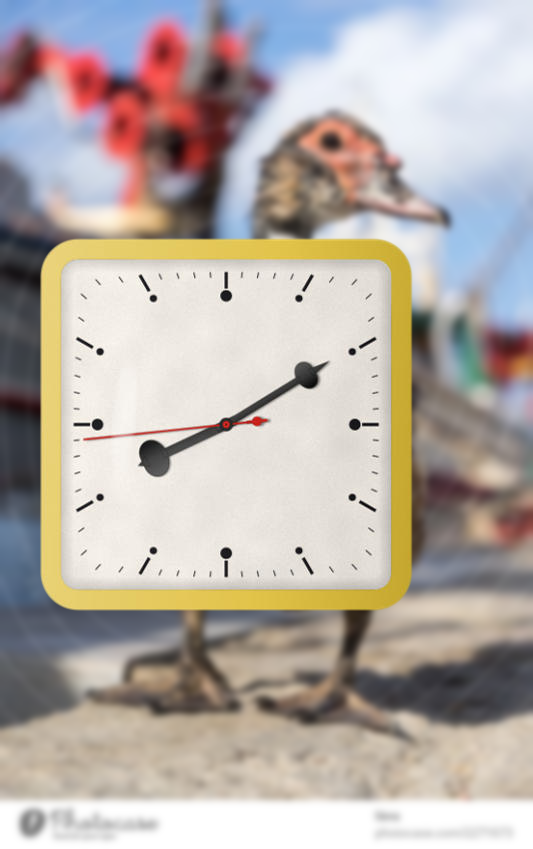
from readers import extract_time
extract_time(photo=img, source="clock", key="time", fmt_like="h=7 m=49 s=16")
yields h=8 m=9 s=44
